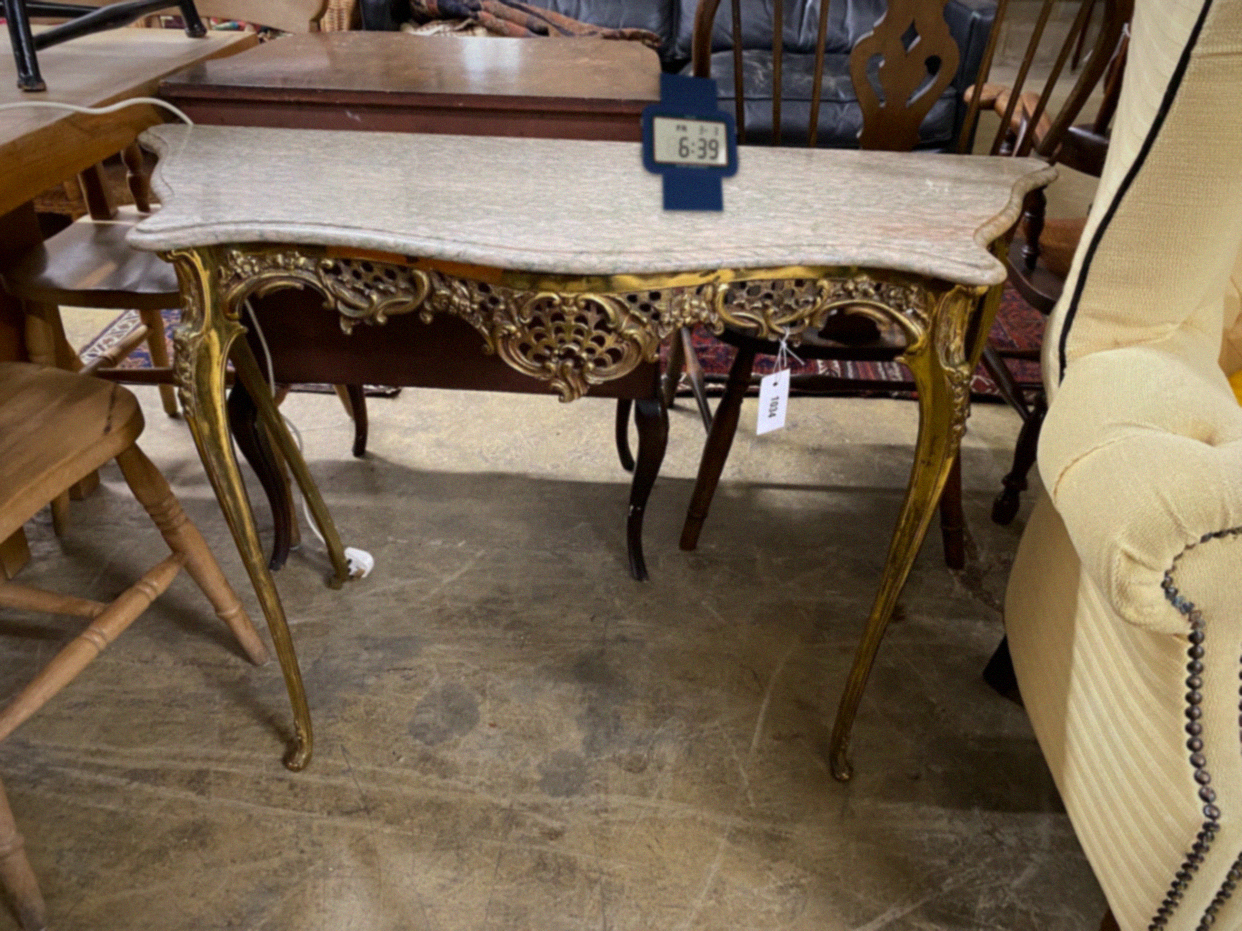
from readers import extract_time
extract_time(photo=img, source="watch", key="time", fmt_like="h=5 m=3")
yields h=6 m=39
